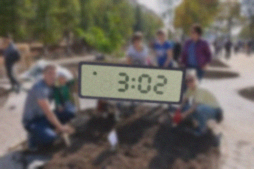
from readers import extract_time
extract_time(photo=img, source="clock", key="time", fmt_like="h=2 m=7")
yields h=3 m=2
